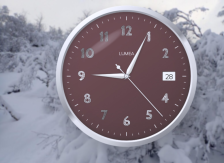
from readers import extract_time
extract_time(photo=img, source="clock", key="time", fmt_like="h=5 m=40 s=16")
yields h=9 m=4 s=23
